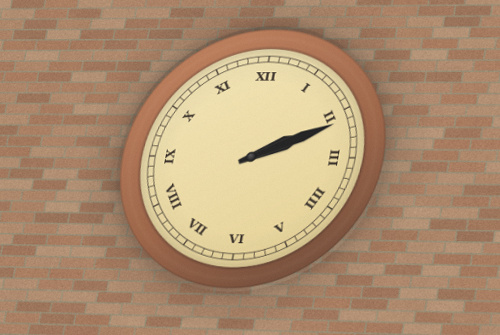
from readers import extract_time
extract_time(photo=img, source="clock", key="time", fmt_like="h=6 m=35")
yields h=2 m=11
